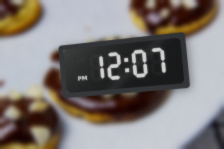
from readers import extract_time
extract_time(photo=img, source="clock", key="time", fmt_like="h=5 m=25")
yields h=12 m=7
